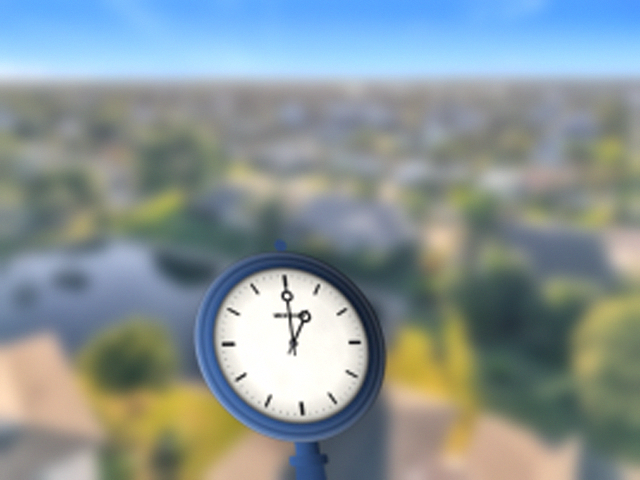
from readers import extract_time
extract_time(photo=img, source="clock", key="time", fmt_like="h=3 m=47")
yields h=1 m=0
